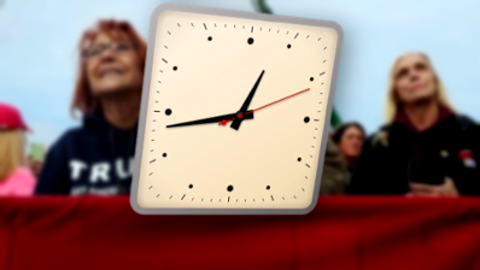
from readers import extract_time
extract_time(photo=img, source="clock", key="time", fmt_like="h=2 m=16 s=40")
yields h=12 m=43 s=11
